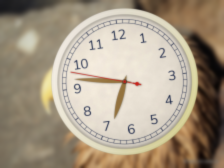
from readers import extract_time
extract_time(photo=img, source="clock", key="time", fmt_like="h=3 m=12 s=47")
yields h=6 m=46 s=48
